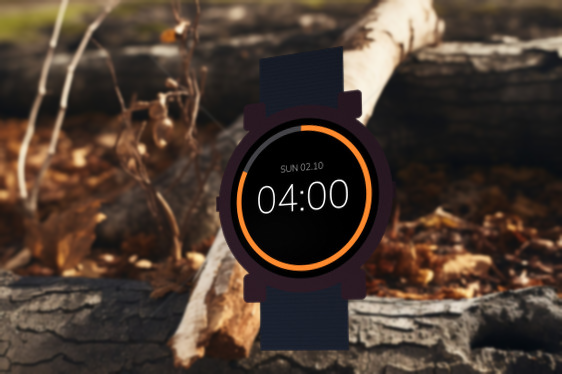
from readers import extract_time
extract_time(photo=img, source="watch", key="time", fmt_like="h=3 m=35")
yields h=4 m=0
